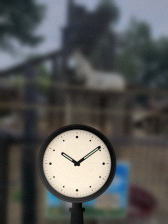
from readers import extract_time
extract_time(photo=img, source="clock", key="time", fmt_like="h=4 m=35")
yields h=10 m=9
